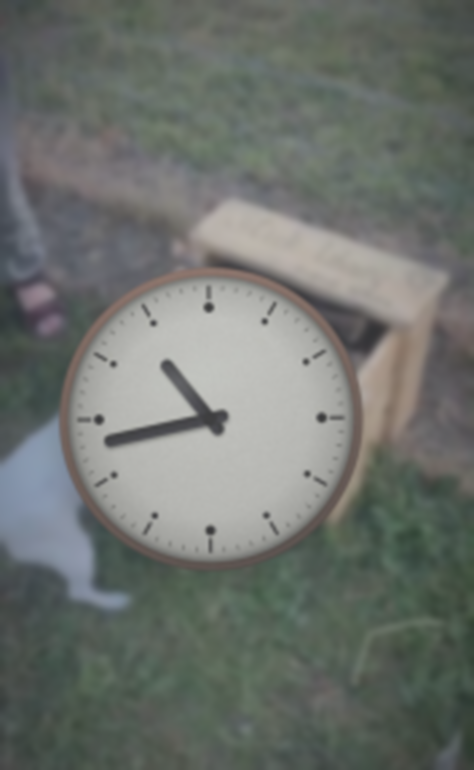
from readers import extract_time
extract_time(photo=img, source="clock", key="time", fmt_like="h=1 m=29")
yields h=10 m=43
